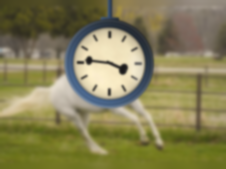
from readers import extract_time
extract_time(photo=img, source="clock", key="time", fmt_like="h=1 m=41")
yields h=3 m=46
